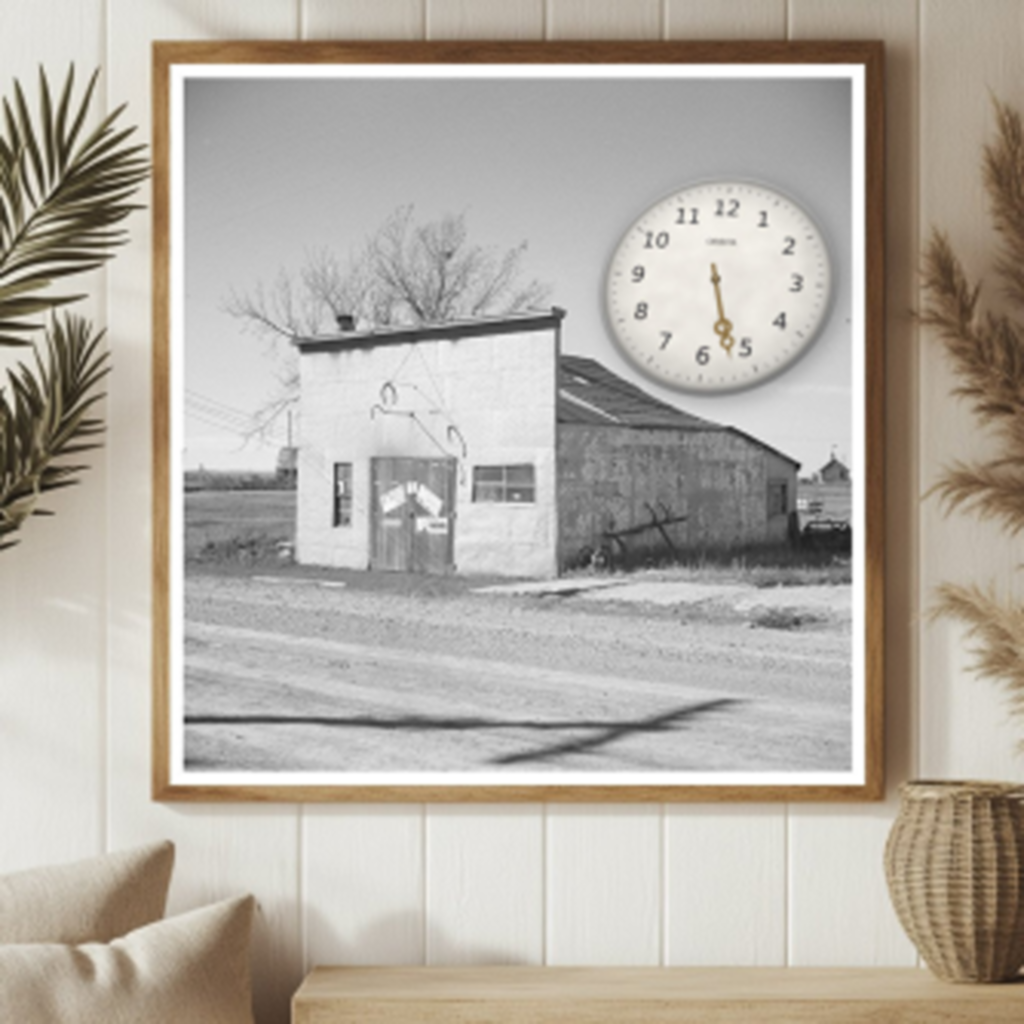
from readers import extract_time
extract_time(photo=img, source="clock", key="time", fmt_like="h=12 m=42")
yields h=5 m=27
